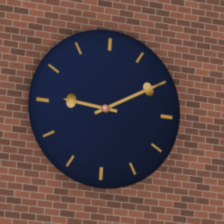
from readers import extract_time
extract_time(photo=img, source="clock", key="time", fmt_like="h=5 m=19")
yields h=9 m=10
